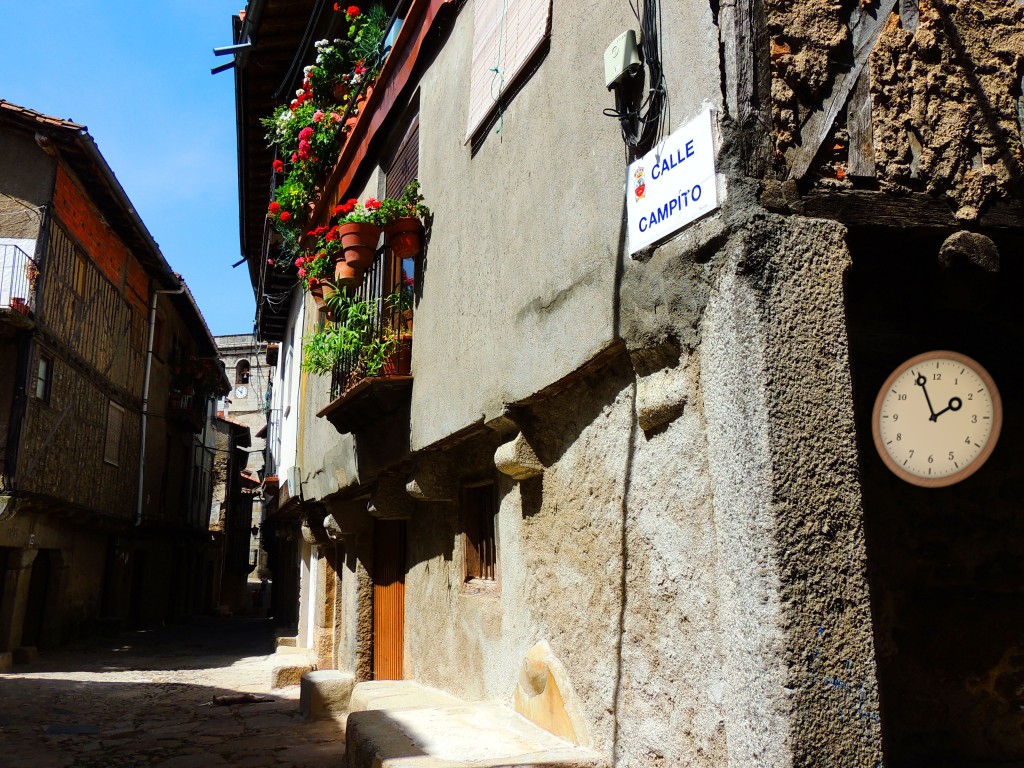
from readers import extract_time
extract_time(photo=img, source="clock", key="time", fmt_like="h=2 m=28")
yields h=1 m=56
